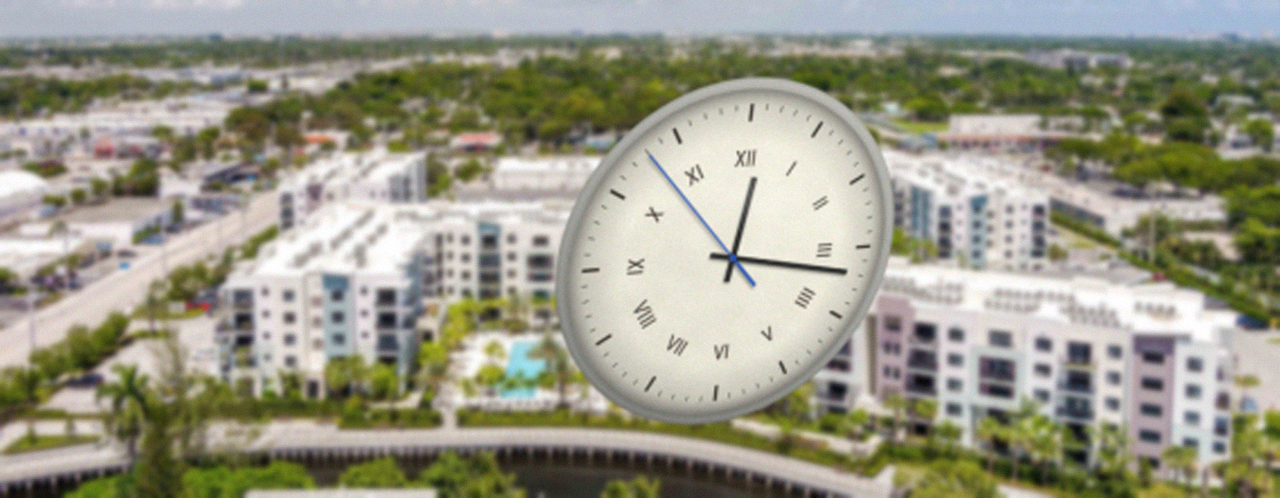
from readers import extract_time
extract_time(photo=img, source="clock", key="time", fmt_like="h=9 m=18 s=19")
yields h=12 m=16 s=53
